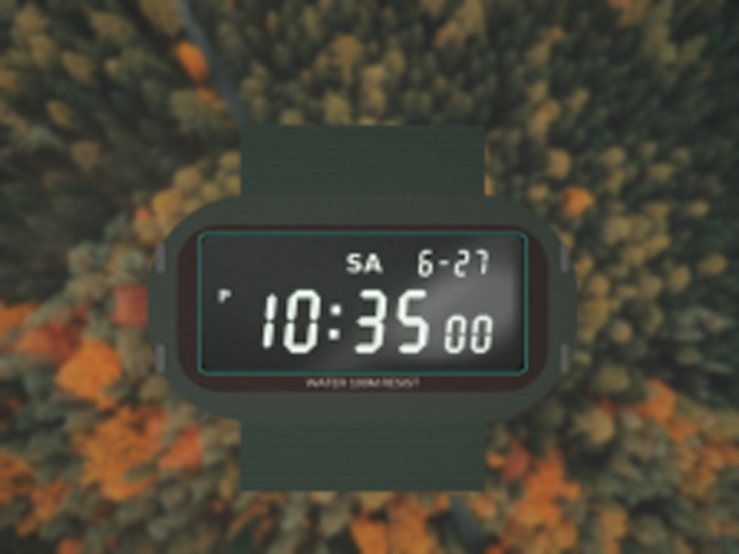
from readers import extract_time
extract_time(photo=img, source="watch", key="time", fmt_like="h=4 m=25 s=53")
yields h=10 m=35 s=0
